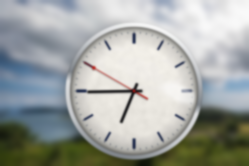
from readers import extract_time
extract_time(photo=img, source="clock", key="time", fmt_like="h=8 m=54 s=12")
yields h=6 m=44 s=50
